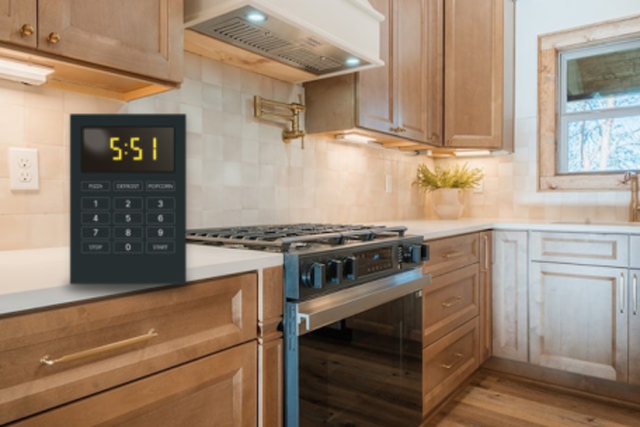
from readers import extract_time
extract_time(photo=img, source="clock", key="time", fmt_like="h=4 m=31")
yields h=5 m=51
